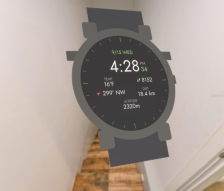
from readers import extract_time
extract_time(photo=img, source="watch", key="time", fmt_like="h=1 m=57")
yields h=4 m=28
